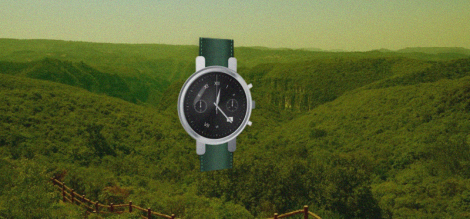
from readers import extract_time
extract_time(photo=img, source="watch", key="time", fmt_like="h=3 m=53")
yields h=12 m=23
